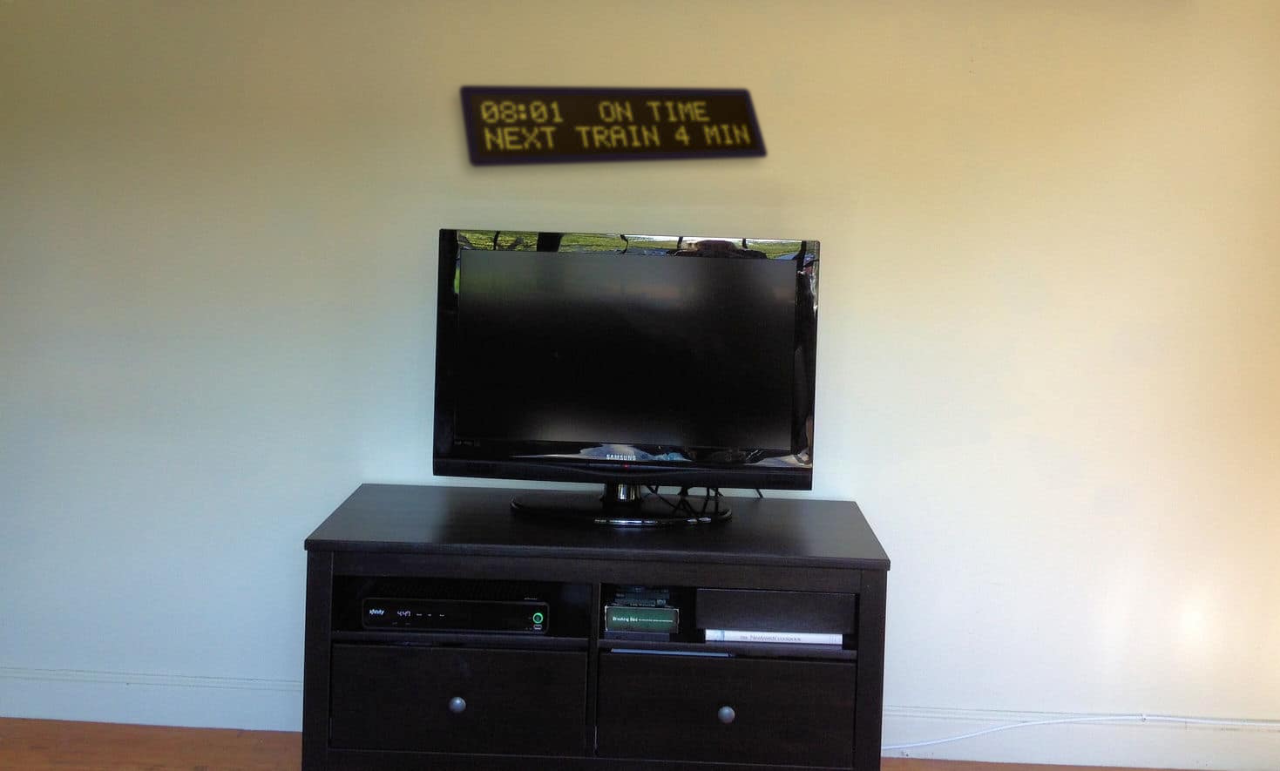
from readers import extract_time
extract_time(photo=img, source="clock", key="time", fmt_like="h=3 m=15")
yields h=8 m=1
